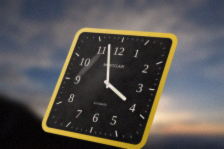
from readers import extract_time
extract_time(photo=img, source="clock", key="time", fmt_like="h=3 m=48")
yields h=3 m=57
